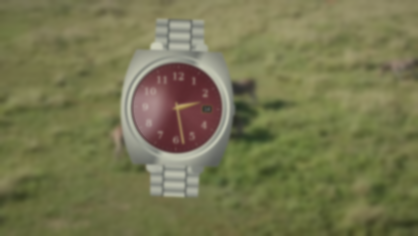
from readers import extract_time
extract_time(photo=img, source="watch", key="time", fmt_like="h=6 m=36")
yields h=2 m=28
